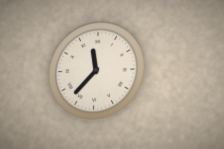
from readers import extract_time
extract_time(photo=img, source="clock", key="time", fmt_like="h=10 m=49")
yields h=11 m=37
